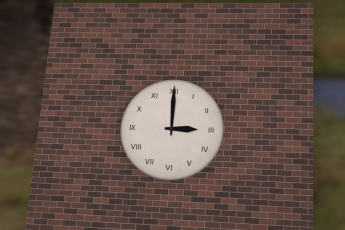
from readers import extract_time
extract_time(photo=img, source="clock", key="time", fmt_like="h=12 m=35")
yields h=3 m=0
